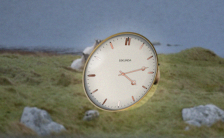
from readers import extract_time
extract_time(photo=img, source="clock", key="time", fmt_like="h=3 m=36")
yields h=4 m=13
